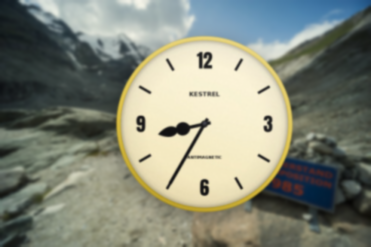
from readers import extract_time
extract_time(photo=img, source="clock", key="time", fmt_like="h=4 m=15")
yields h=8 m=35
